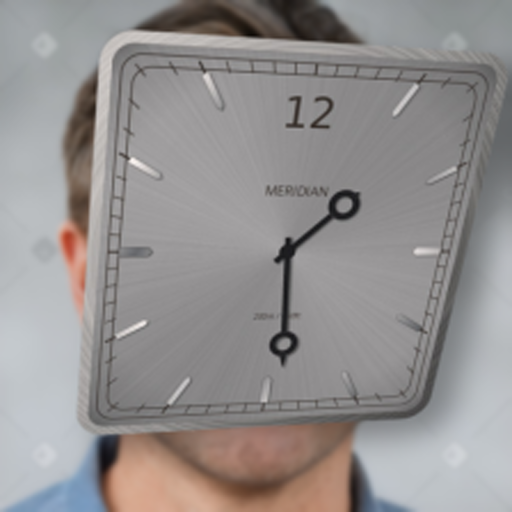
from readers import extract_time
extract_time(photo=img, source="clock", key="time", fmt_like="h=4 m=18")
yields h=1 m=29
